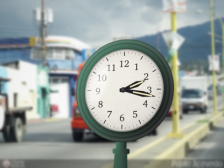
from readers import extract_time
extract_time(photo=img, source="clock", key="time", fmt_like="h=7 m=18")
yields h=2 m=17
